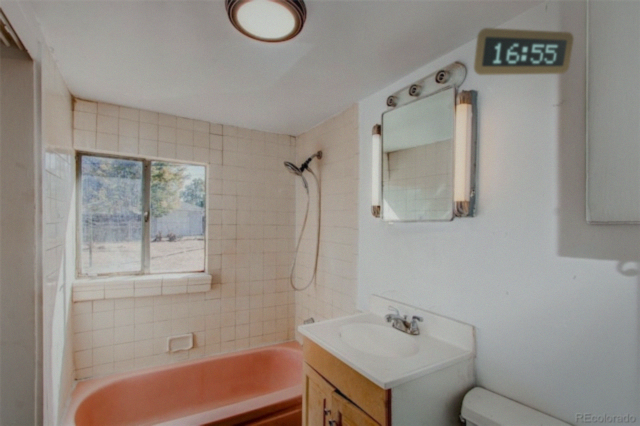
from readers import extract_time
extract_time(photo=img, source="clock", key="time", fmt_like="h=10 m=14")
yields h=16 m=55
